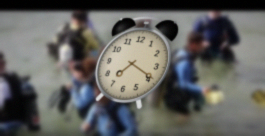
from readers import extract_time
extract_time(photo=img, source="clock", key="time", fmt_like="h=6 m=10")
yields h=7 m=19
